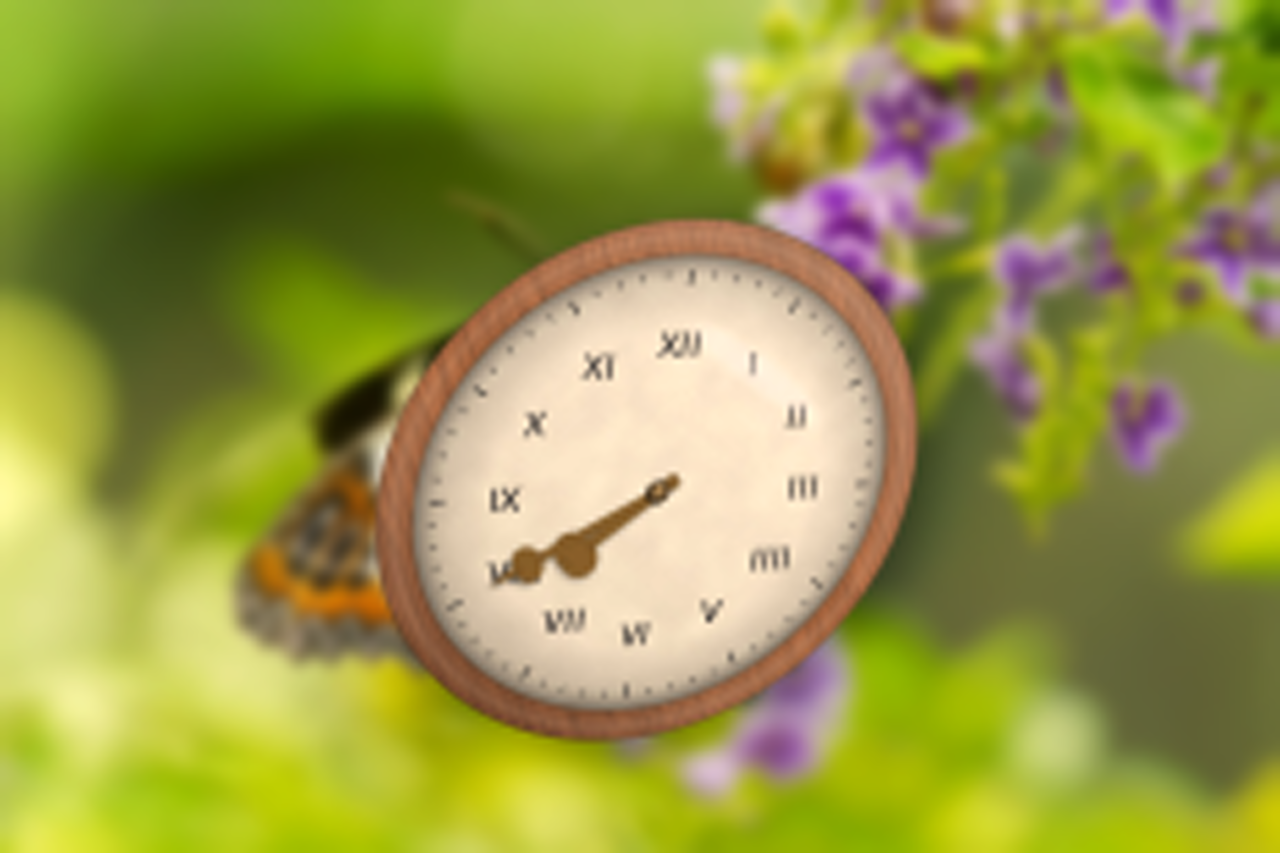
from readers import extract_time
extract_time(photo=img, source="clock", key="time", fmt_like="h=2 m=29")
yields h=7 m=40
